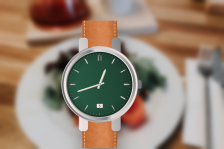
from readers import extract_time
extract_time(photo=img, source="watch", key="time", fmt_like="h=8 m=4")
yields h=12 m=42
